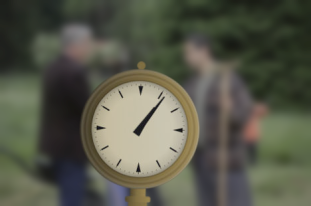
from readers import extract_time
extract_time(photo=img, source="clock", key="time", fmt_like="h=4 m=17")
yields h=1 m=6
